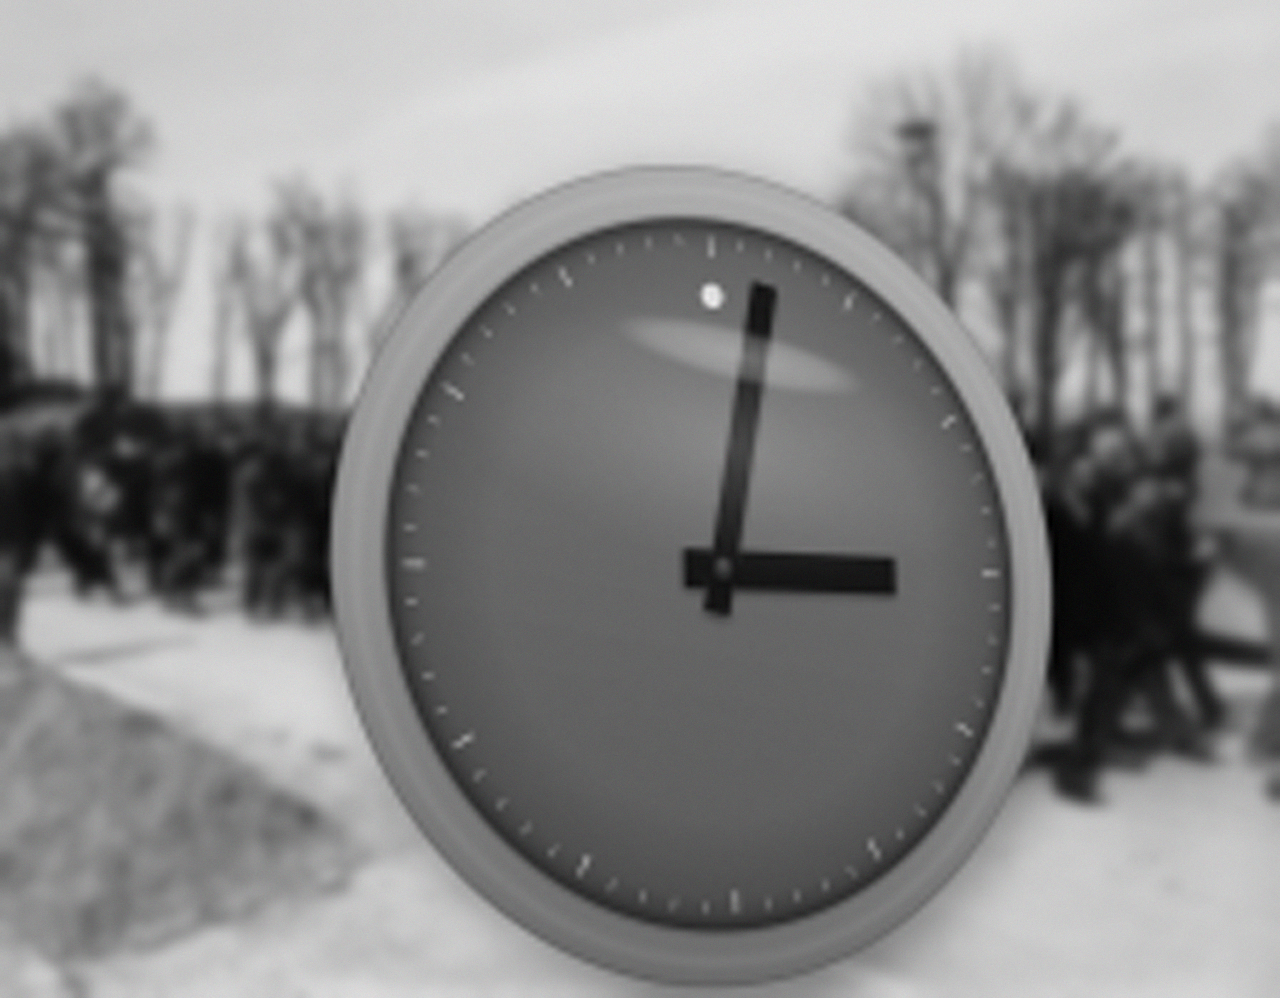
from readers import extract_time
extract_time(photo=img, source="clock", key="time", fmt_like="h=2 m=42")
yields h=3 m=2
